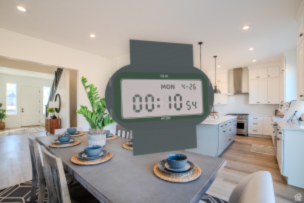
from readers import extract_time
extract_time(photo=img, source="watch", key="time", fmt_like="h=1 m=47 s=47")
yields h=0 m=10 s=54
